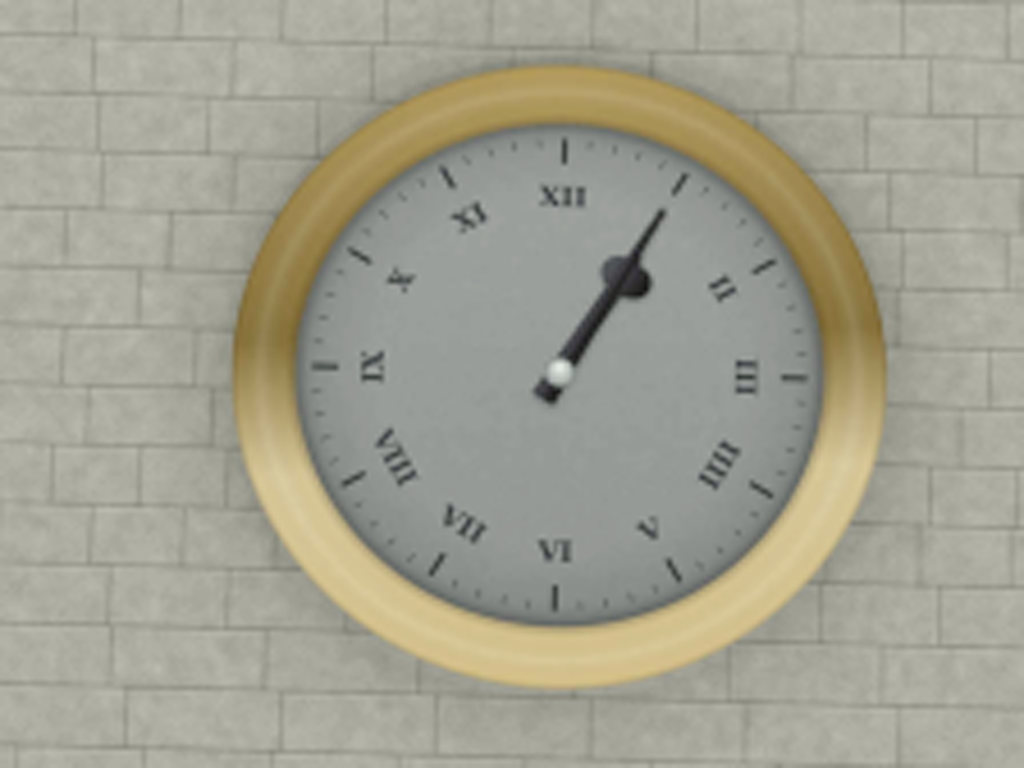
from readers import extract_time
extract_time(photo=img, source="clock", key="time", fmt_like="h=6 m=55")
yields h=1 m=5
